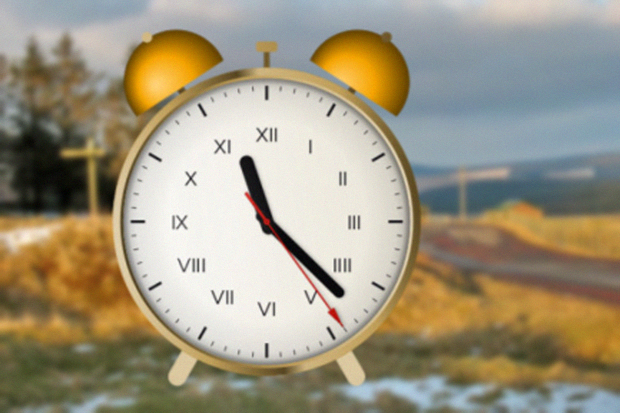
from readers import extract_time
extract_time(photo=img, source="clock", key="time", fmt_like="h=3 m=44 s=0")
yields h=11 m=22 s=24
